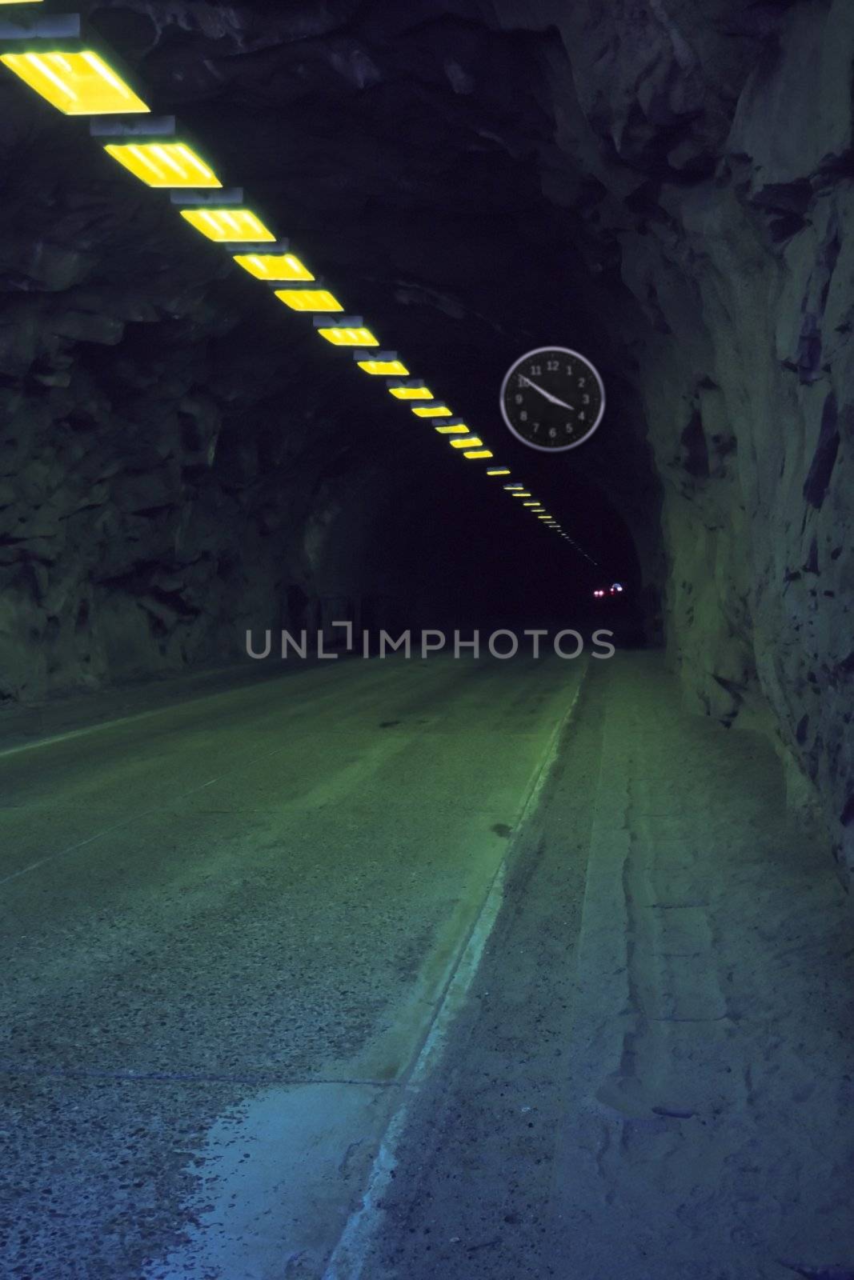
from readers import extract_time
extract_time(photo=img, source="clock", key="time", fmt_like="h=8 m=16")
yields h=3 m=51
